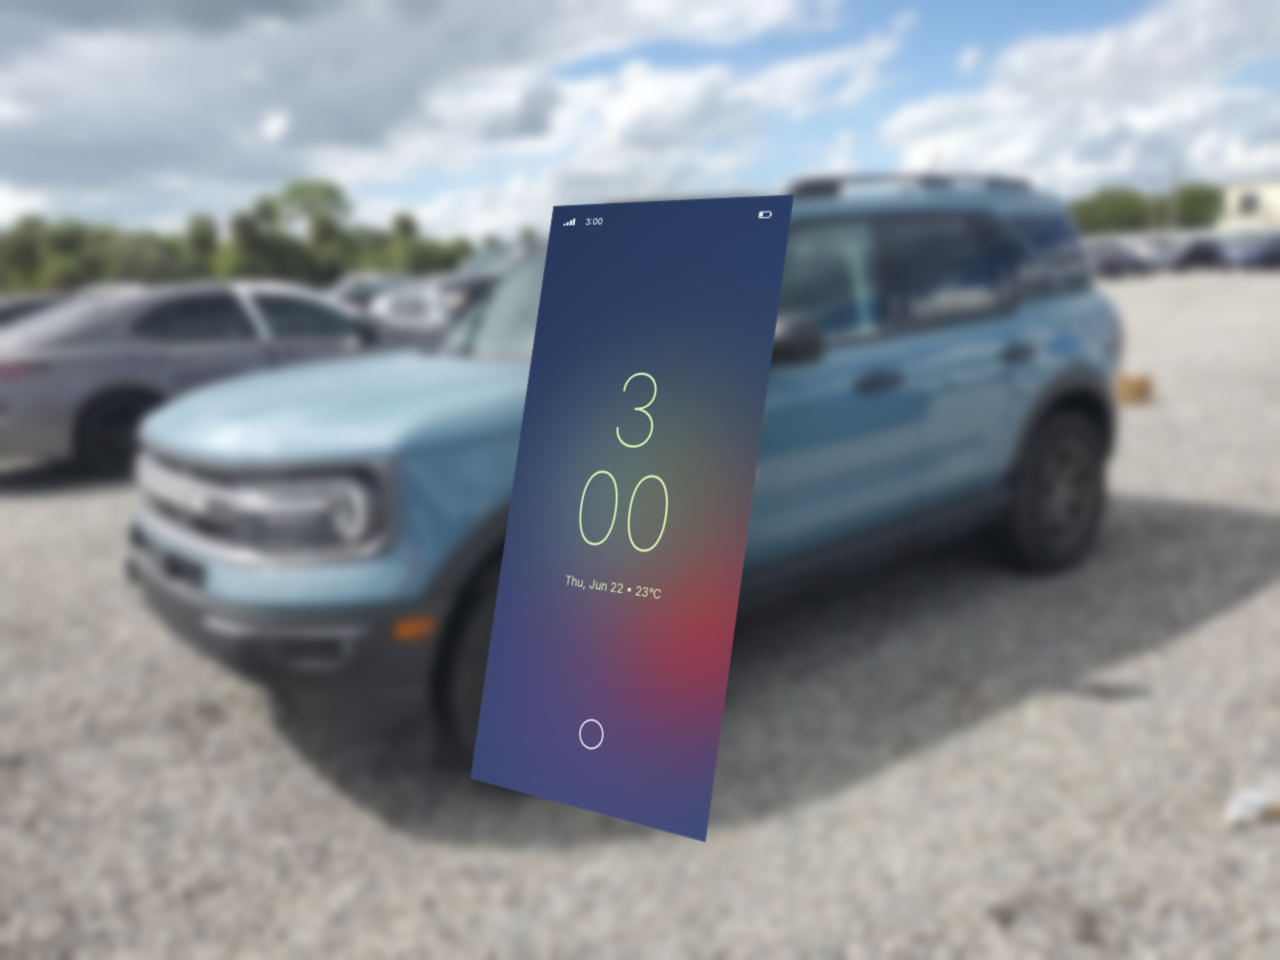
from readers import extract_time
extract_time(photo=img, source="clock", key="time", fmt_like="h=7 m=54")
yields h=3 m=0
